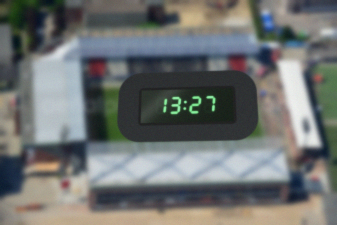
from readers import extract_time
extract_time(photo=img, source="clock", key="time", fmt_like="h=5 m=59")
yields h=13 m=27
